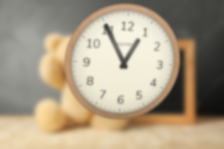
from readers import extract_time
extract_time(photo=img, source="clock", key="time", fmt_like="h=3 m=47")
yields h=12 m=55
